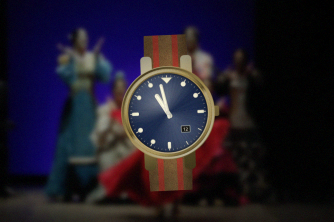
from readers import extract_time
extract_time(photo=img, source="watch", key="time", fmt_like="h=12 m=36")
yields h=10 m=58
